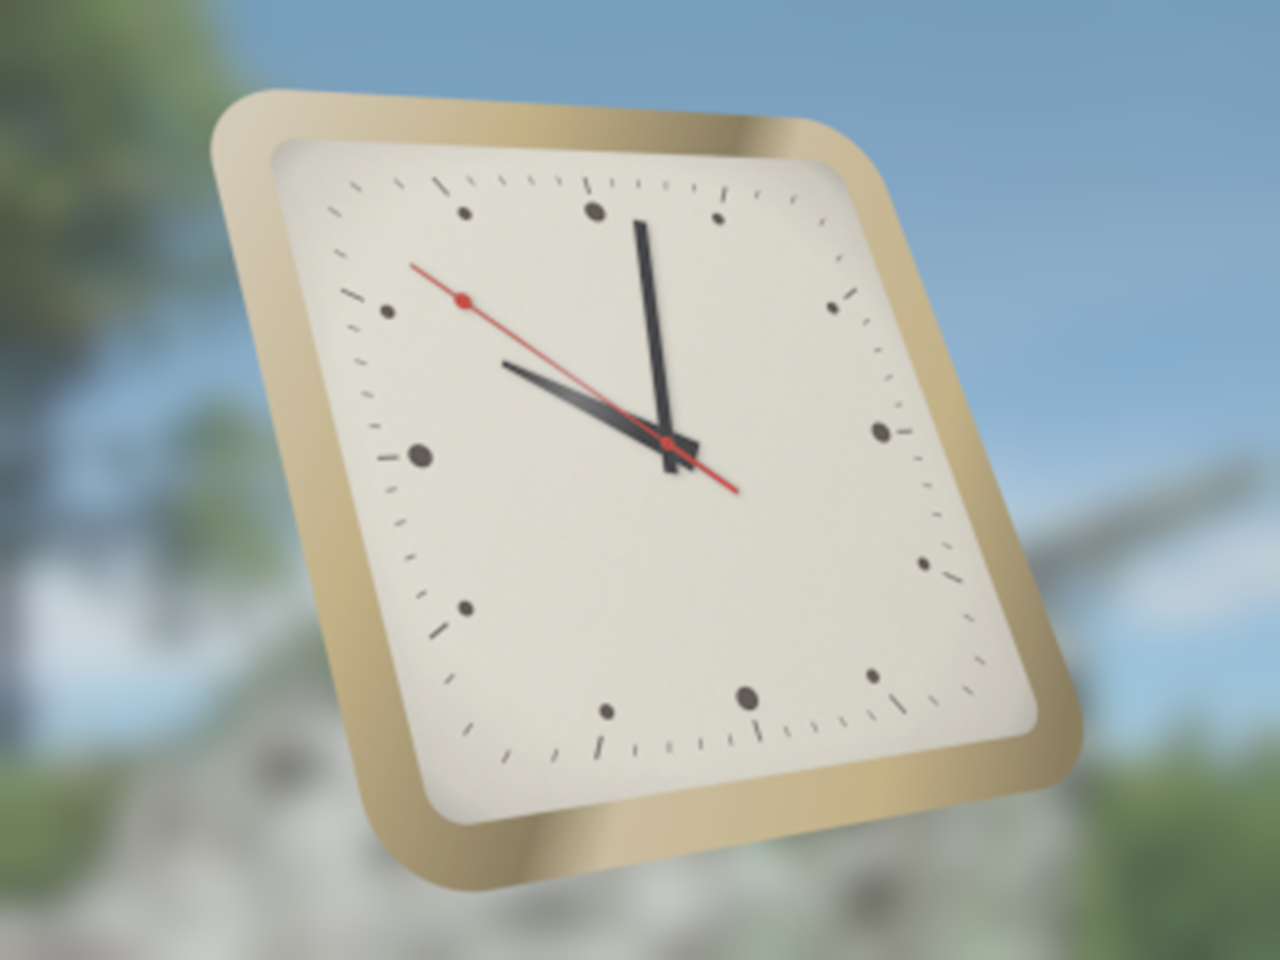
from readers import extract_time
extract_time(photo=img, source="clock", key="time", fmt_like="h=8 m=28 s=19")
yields h=10 m=1 s=52
